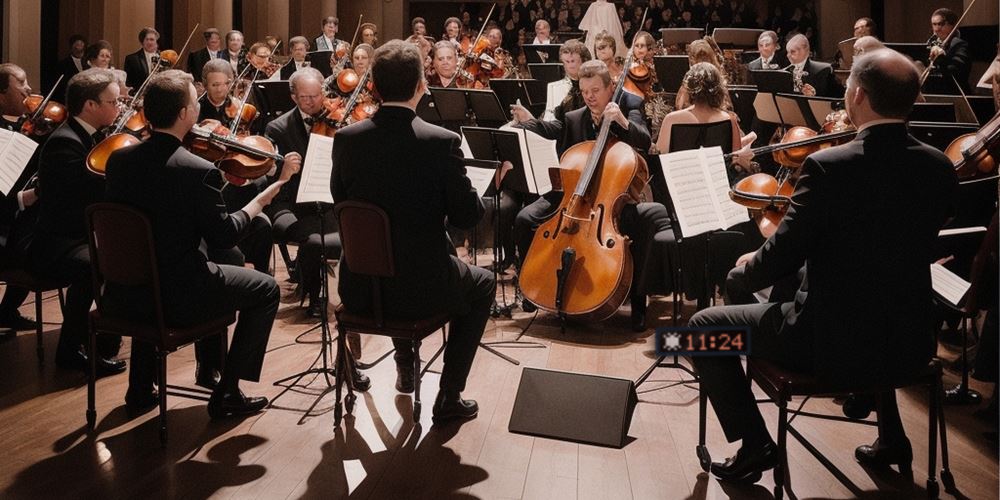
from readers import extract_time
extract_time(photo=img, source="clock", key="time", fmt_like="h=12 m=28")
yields h=11 m=24
